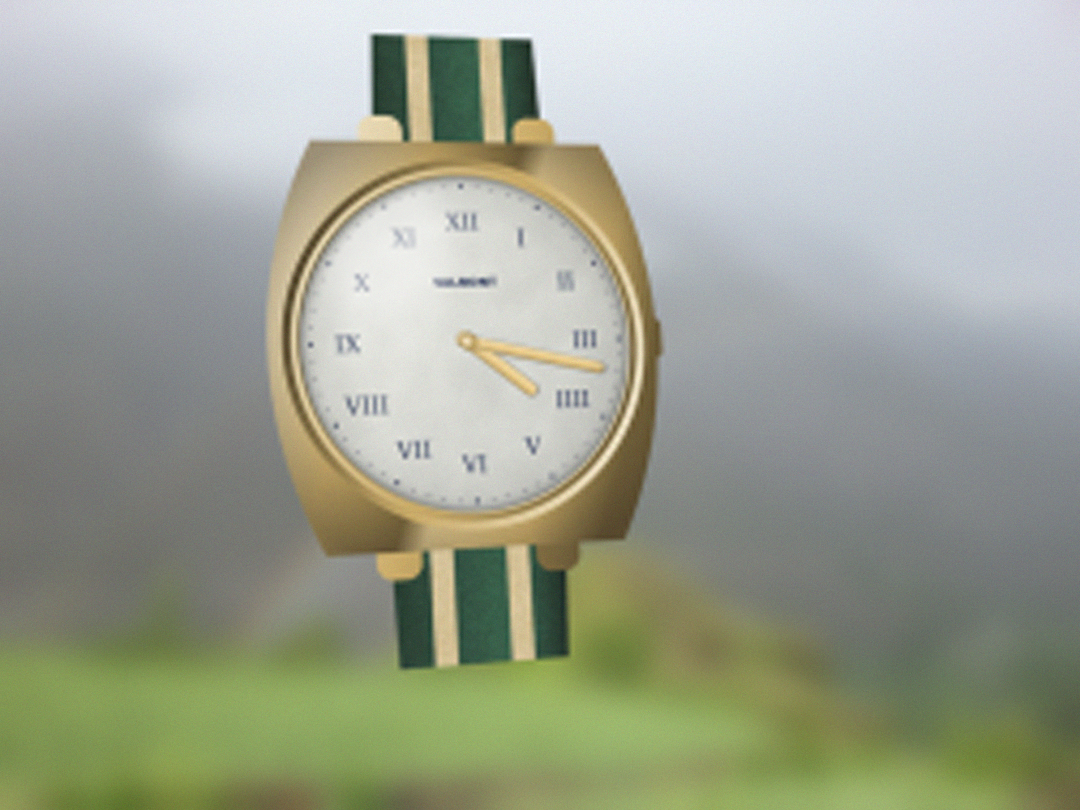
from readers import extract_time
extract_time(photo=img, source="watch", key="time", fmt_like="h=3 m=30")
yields h=4 m=17
